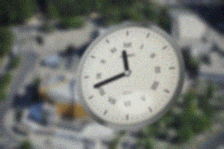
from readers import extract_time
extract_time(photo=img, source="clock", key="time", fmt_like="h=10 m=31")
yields h=11 m=42
